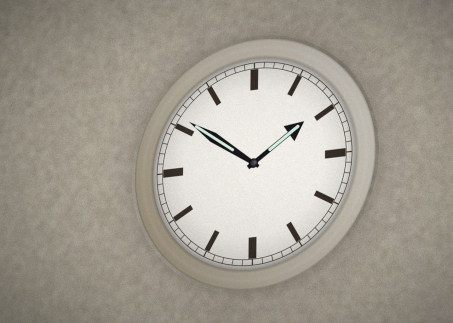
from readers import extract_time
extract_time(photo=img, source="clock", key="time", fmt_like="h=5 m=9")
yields h=1 m=51
